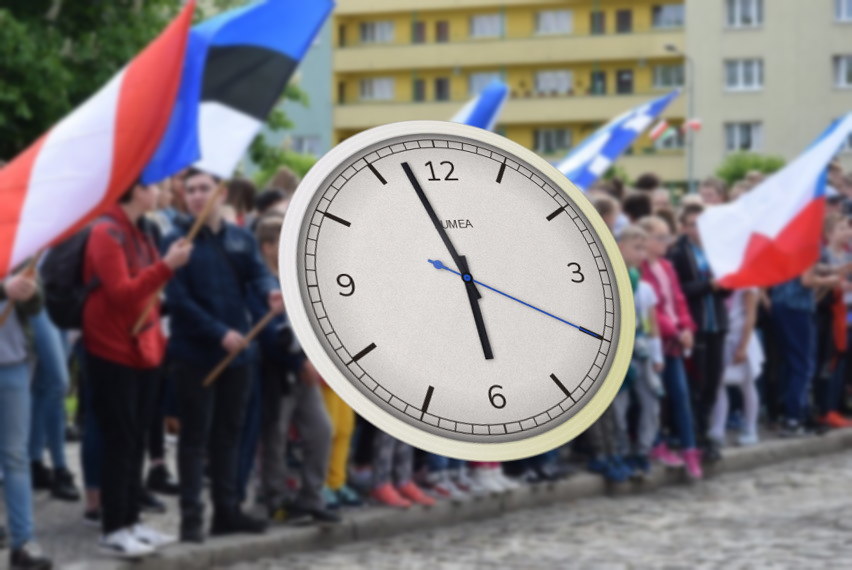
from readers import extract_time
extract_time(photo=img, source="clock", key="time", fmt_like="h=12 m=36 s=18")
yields h=5 m=57 s=20
